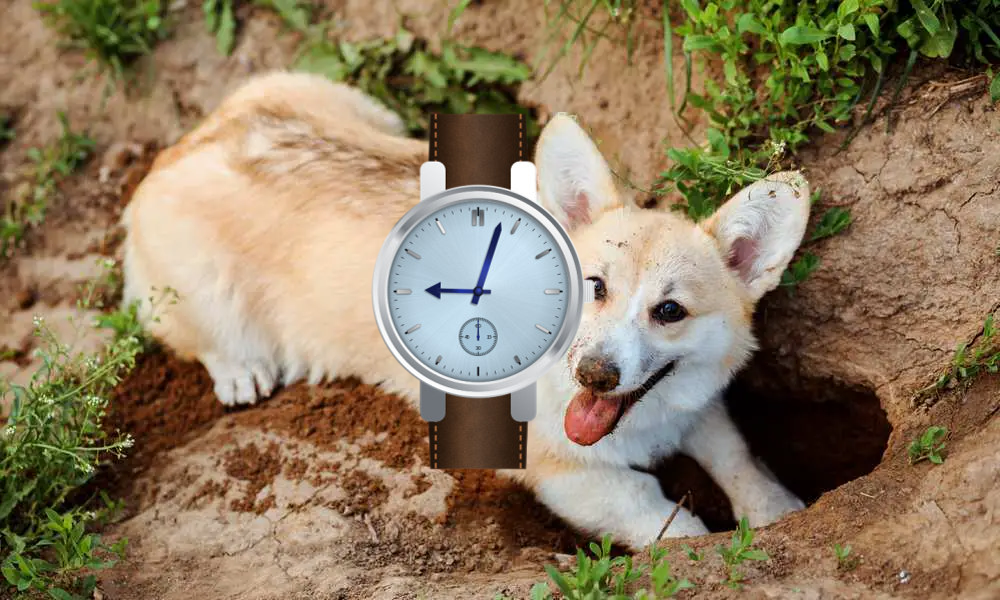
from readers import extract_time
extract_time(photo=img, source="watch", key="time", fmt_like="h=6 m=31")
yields h=9 m=3
